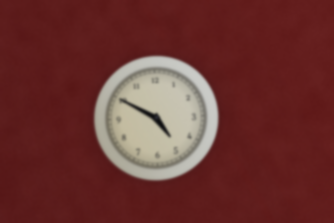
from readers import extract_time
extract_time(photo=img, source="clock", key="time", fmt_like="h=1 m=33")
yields h=4 m=50
